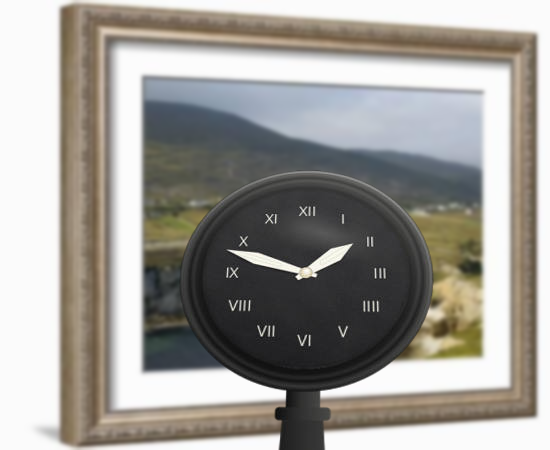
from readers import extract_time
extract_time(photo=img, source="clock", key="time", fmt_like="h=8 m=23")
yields h=1 m=48
